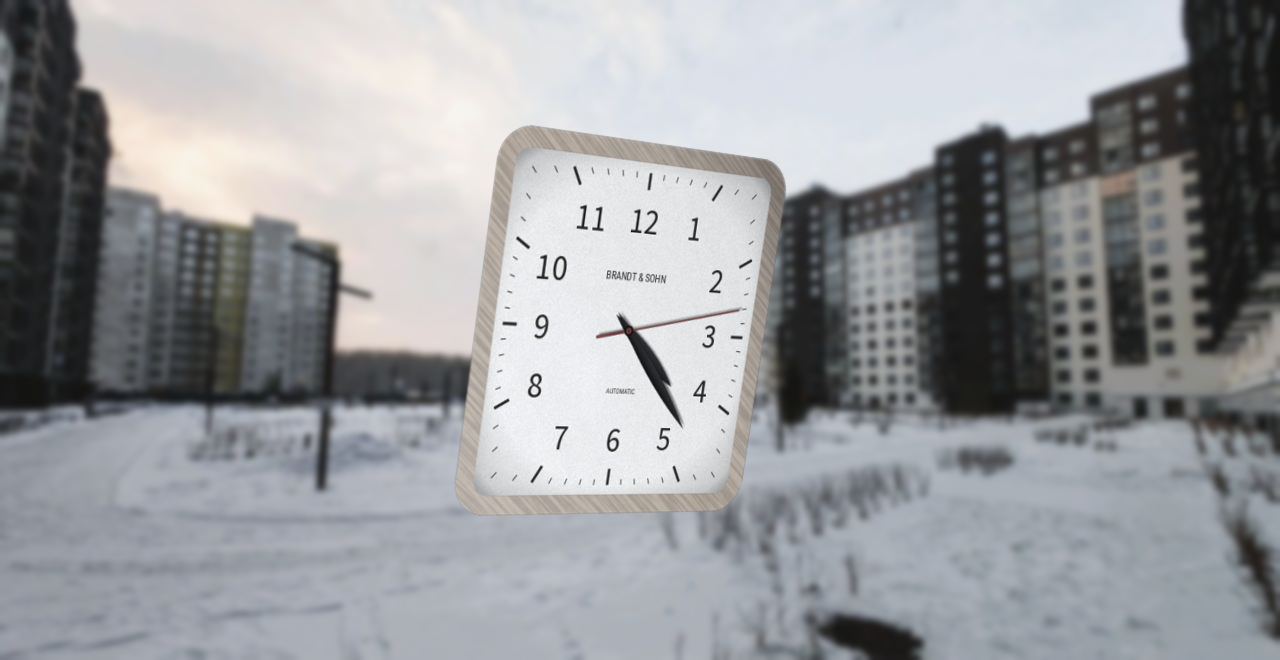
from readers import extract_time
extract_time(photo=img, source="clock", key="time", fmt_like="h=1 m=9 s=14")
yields h=4 m=23 s=13
